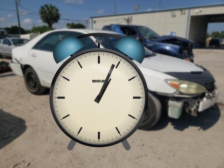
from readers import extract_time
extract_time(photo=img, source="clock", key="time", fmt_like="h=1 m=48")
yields h=1 m=4
